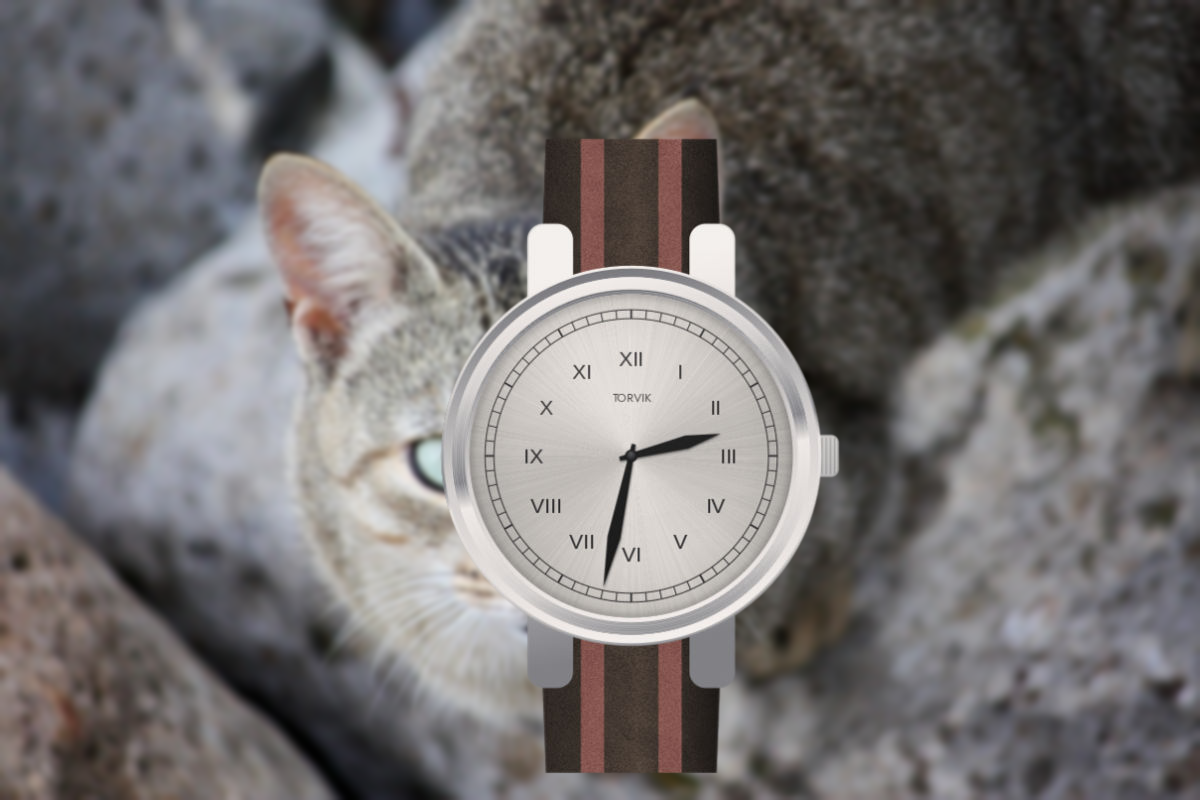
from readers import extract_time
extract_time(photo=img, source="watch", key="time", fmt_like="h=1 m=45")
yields h=2 m=32
